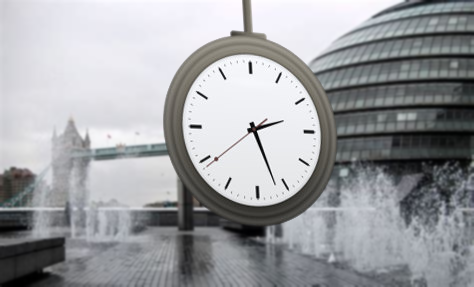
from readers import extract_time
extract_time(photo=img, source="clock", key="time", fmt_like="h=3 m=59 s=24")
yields h=2 m=26 s=39
